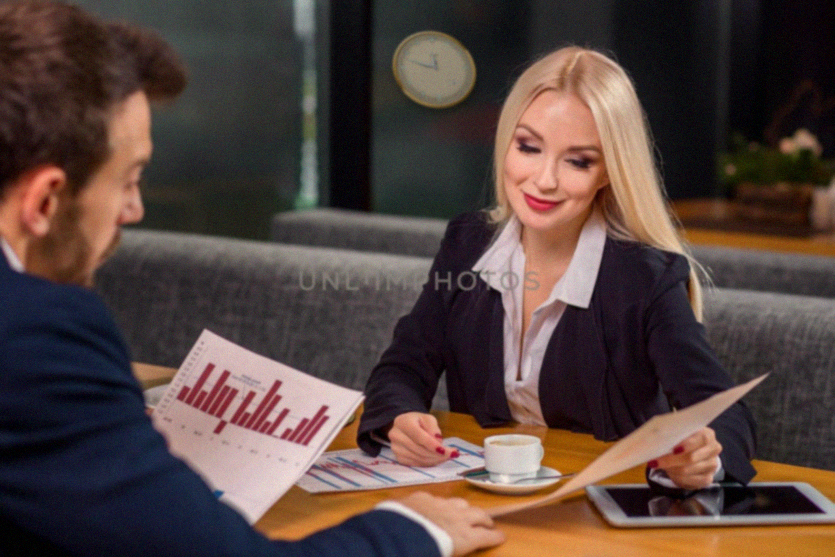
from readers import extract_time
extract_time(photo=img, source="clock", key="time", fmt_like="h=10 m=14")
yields h=11 m=48
